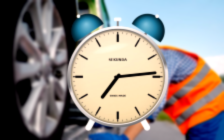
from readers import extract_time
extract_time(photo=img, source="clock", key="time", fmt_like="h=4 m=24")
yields h=7 m=14
